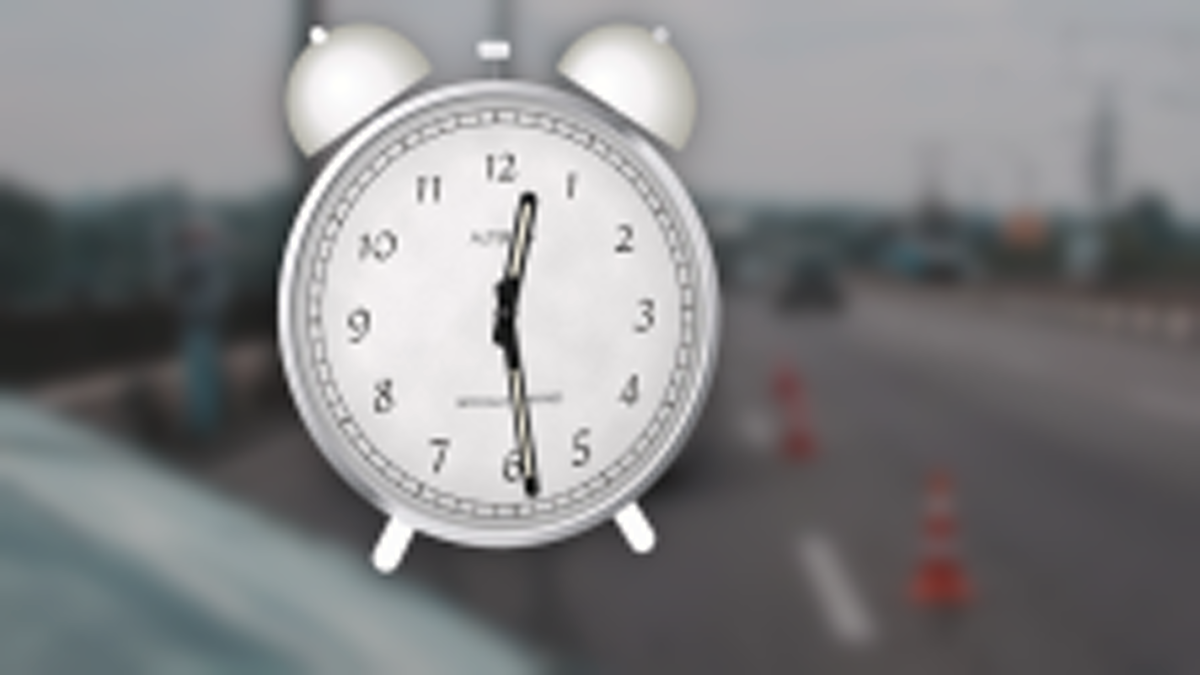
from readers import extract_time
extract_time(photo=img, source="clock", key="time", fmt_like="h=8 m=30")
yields h=12 m=29
